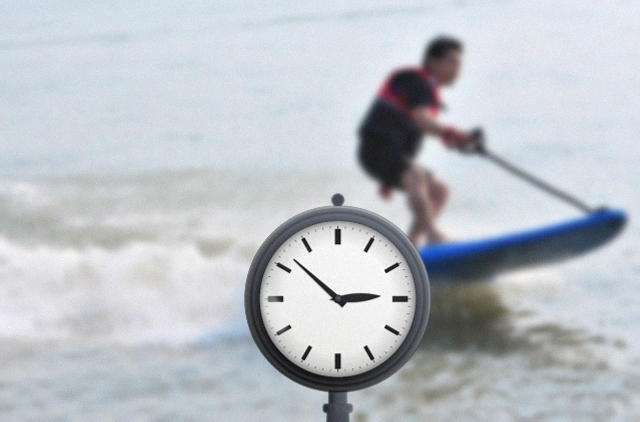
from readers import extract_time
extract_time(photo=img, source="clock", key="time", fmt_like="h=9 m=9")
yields h=2 m=52
